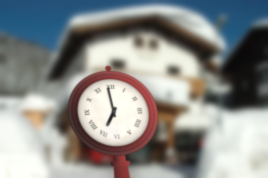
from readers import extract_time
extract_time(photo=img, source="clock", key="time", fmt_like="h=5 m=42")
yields h=6 m=59
